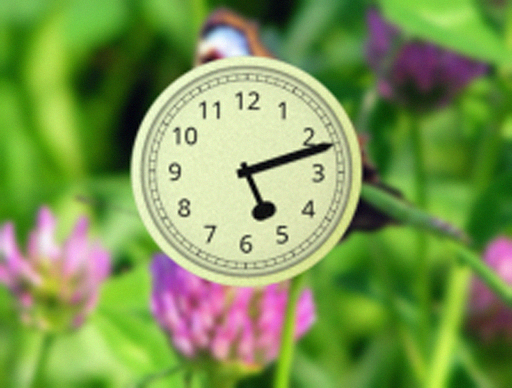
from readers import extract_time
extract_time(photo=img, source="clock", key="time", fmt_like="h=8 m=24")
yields h=5 m=12
